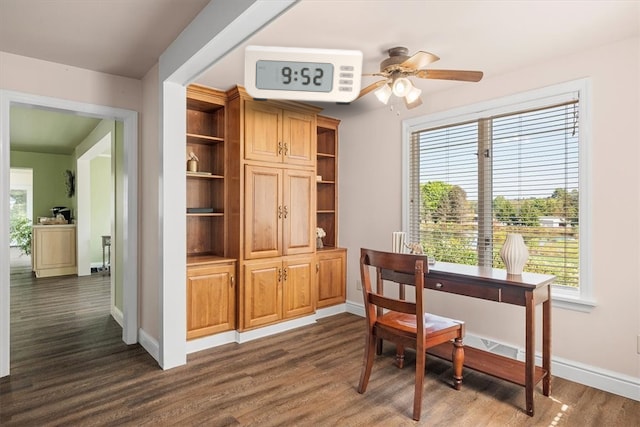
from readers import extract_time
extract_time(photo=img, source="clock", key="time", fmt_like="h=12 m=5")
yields h=9 m=52
